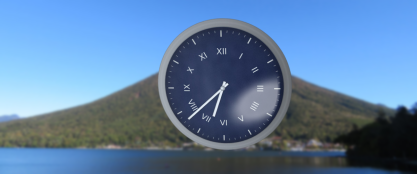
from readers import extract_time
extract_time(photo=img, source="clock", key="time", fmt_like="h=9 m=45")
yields h=6 m=38
